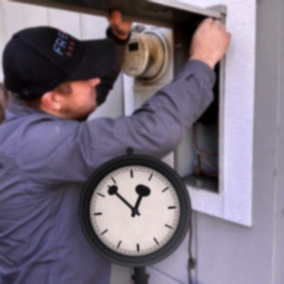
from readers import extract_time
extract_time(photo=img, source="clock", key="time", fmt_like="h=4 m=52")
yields h=12 m=53
